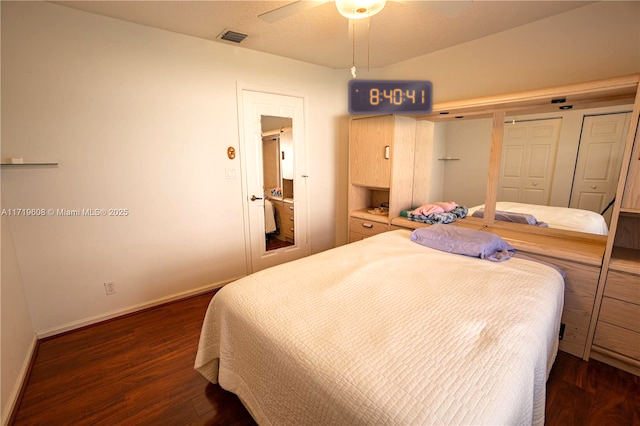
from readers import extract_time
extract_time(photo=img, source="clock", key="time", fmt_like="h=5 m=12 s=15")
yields h=8 m=40 s=41
